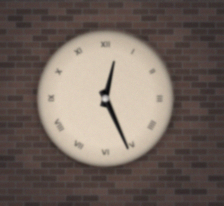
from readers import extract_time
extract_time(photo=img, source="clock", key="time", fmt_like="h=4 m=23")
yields h=12 m=26
